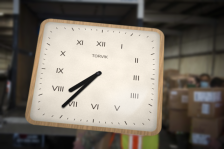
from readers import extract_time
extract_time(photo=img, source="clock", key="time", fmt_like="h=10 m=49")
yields h=7 m=36
